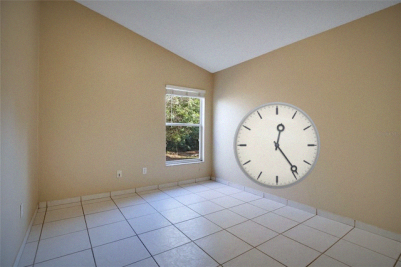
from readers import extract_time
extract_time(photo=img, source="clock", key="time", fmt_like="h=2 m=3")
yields h=12 m=24
